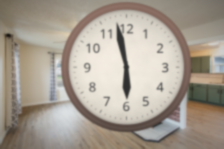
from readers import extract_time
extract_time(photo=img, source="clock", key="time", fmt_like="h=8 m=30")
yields h=5 m=58
